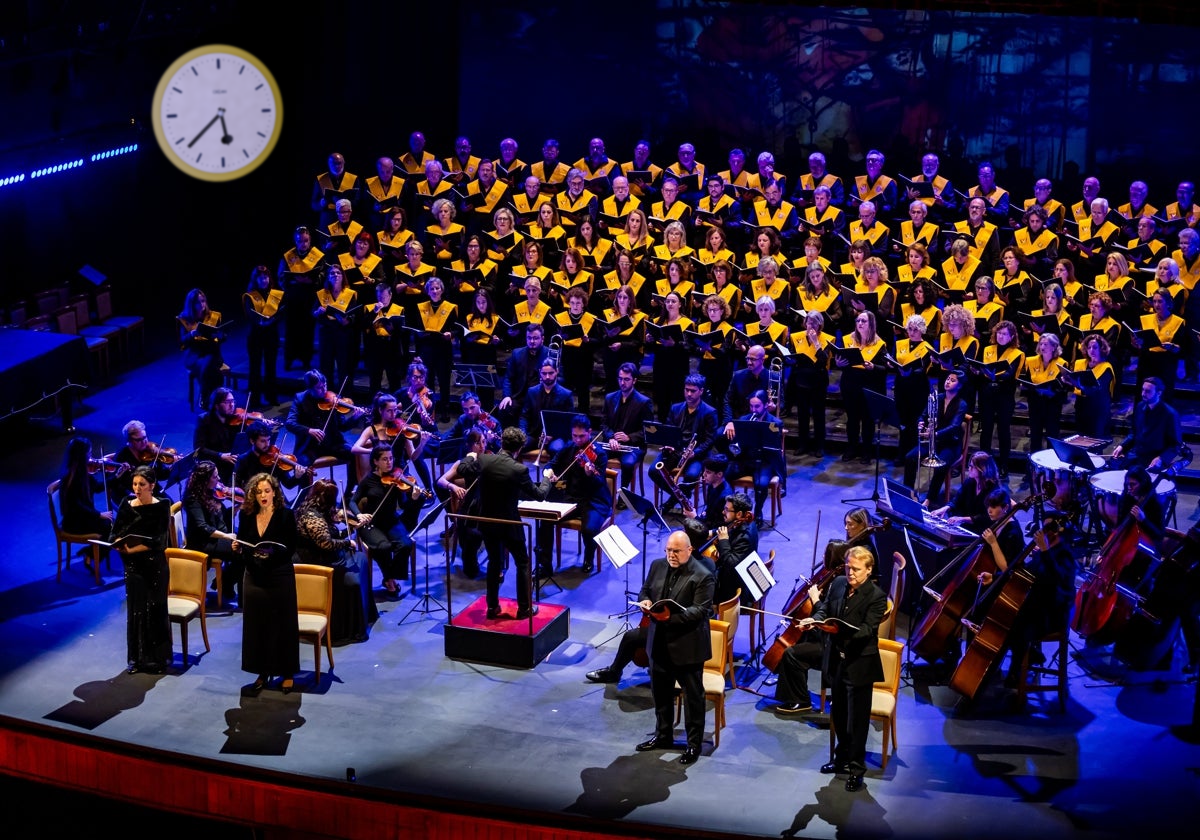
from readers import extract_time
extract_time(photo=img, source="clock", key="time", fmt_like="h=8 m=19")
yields h=5 m=38
